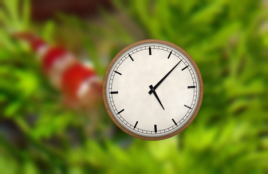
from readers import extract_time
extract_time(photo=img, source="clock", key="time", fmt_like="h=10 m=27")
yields h=5 m=8
